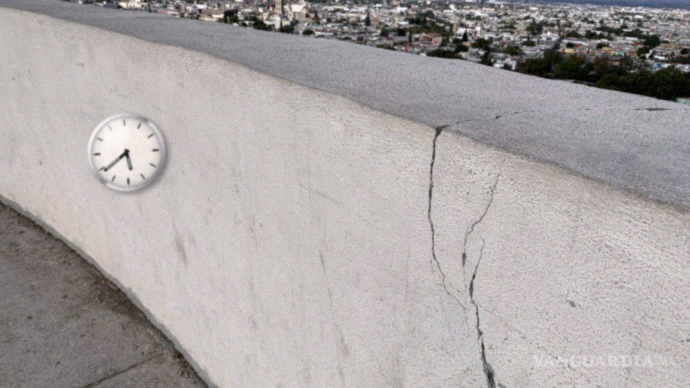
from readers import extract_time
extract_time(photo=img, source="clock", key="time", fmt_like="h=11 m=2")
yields h=5 m=39
